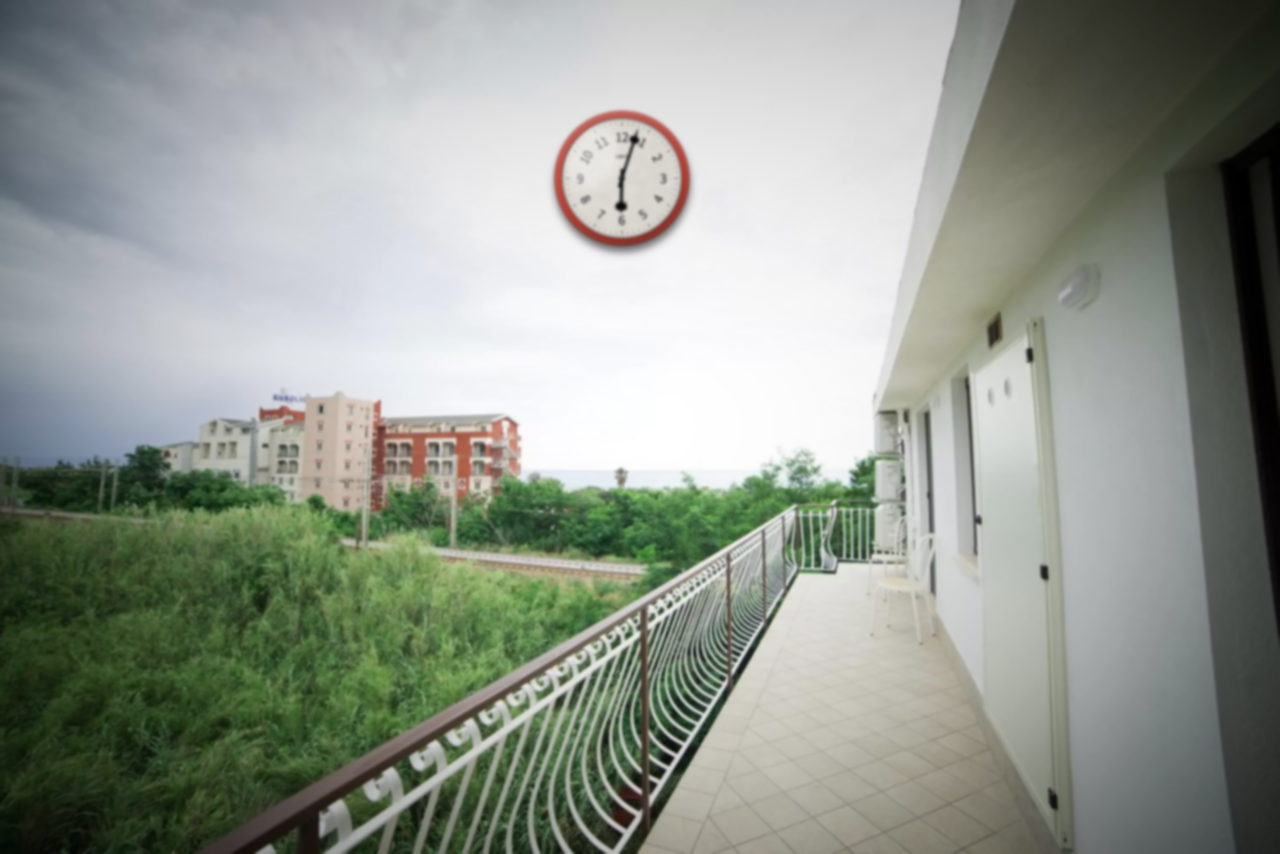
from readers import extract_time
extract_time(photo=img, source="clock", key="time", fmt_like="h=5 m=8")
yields h=6 m=3
